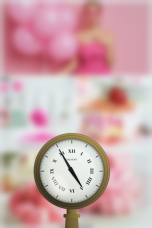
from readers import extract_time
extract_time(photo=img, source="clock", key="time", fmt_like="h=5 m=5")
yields h=4 m=55
